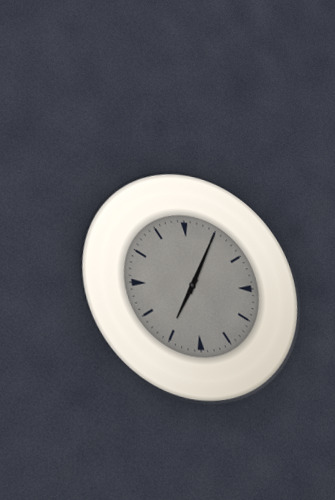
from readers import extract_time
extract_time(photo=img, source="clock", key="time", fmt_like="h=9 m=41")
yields h=7 m=5
